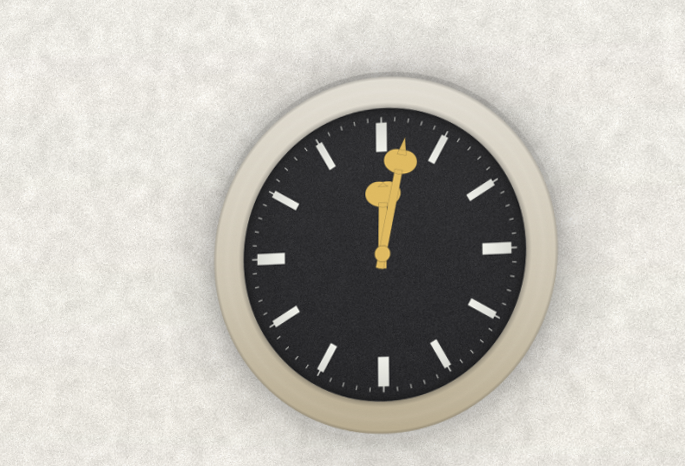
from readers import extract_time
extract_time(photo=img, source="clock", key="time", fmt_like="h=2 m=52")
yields h=12 m=2
